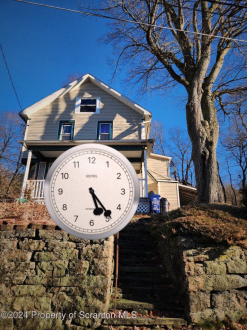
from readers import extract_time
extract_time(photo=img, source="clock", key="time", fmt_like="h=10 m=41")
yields h=5 m=24
